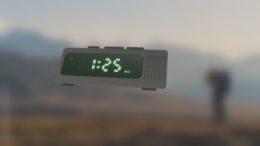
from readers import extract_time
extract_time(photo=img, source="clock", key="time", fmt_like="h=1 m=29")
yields h=1 m=25
